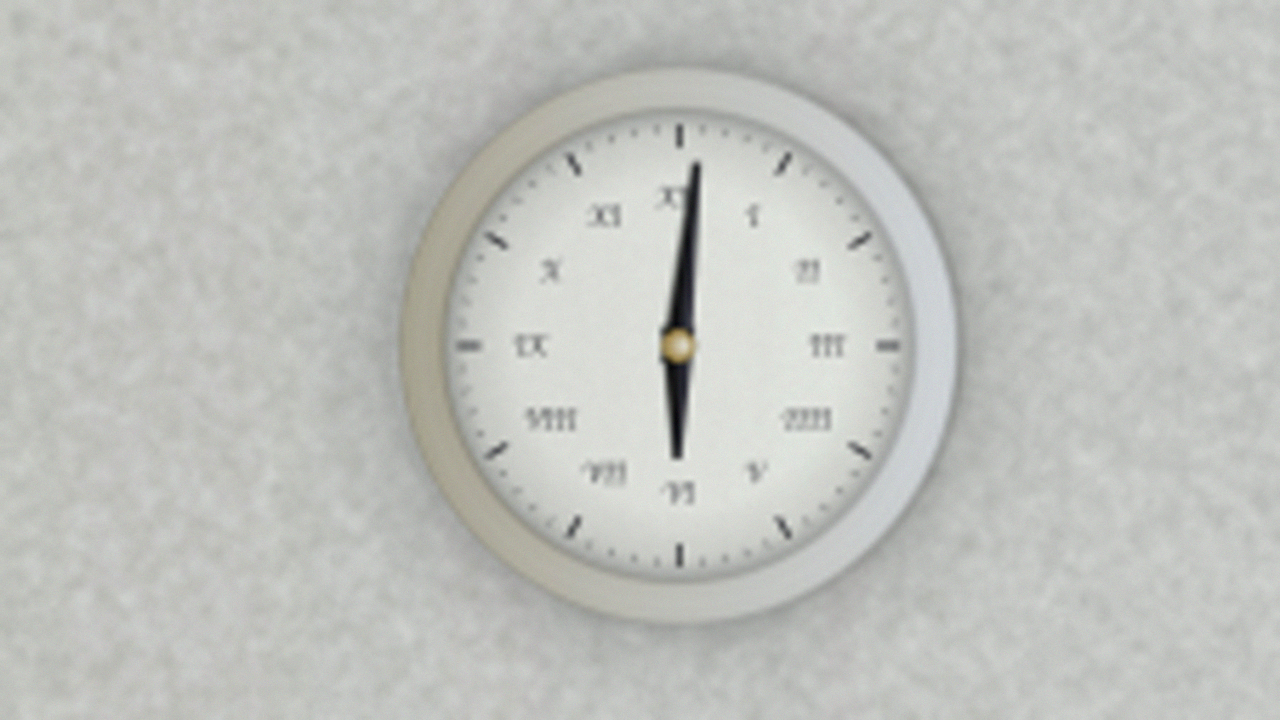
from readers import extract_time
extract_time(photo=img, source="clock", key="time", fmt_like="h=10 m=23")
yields h=6 m=1
